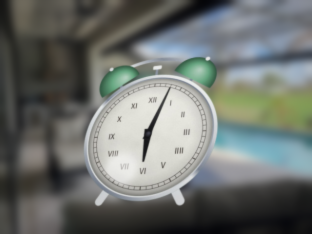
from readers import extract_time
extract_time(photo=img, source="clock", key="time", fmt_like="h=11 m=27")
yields h=6 m=3
